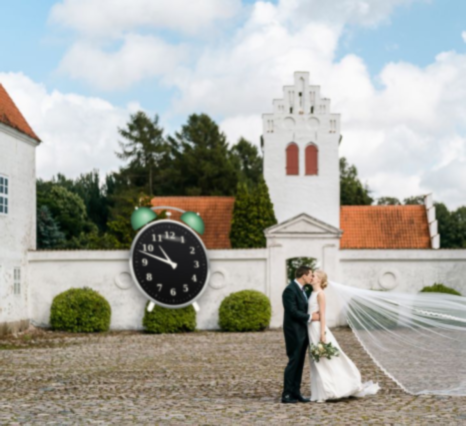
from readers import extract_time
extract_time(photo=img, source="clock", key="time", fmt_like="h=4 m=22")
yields h=10 m=48
